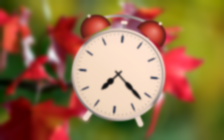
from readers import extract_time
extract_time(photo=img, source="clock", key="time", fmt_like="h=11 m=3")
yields h=7 m=22
